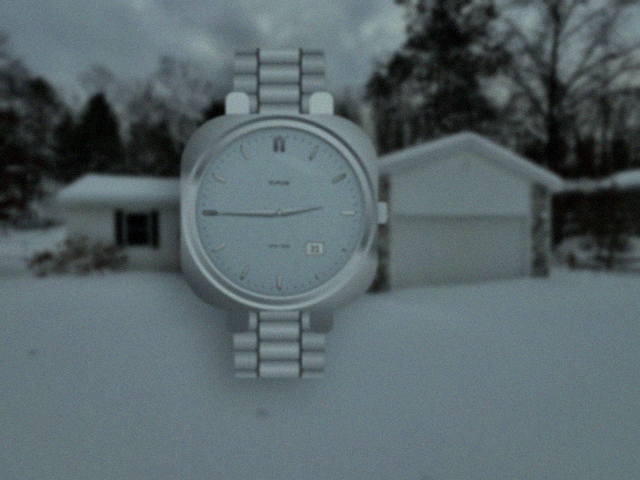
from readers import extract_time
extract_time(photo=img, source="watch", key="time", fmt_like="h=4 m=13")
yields h=2 m=45
